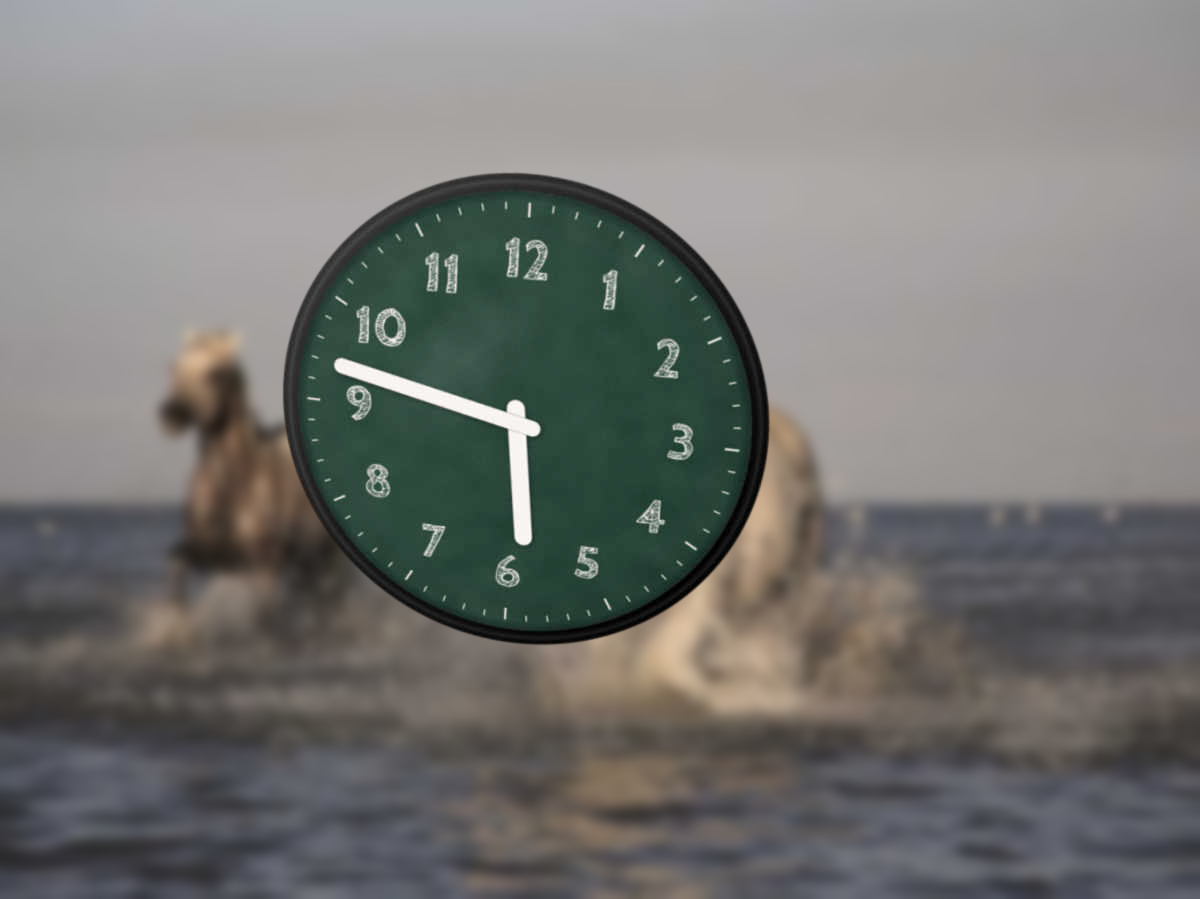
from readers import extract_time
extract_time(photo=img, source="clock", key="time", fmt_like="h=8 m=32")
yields h=5 m=47
